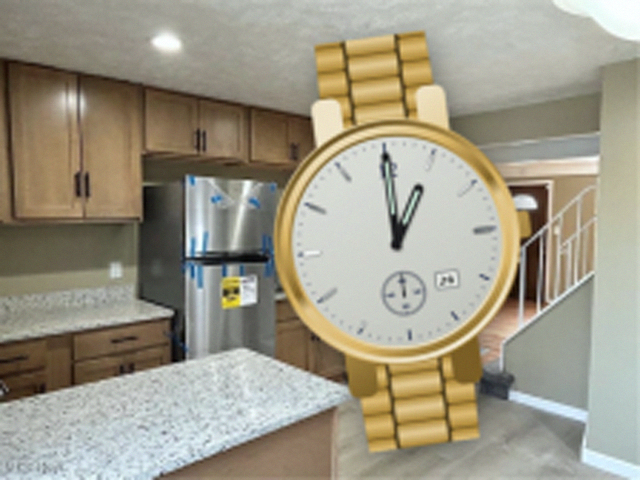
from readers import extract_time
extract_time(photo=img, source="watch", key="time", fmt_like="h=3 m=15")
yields h=1 m=0
